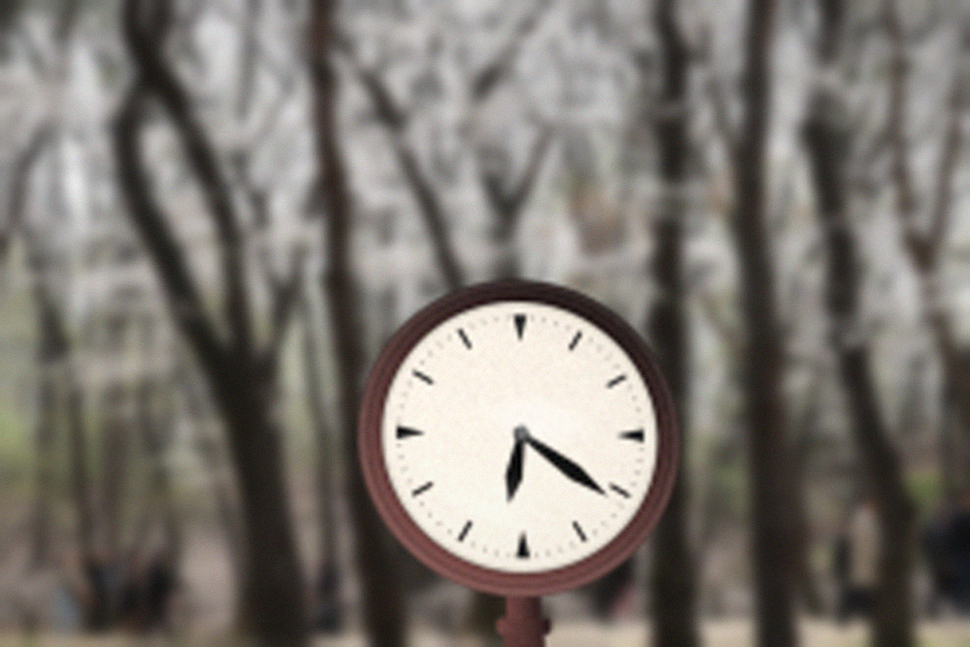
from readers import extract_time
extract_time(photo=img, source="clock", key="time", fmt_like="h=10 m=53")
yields h=6 m=21
